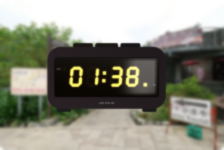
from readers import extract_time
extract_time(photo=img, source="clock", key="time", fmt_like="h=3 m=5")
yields h=1 m=38
